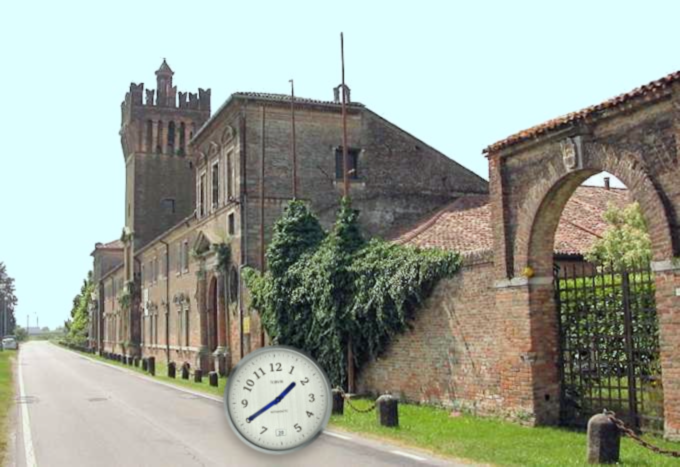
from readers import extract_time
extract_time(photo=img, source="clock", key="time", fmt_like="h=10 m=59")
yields h=1 m=40
